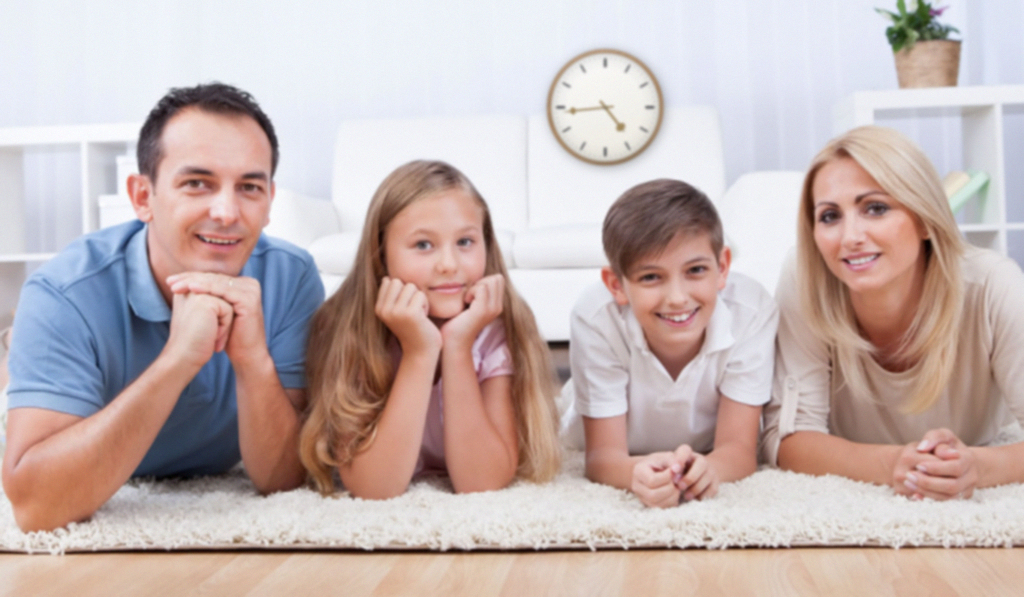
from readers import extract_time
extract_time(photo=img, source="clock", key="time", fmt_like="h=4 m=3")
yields h=4 m=44
